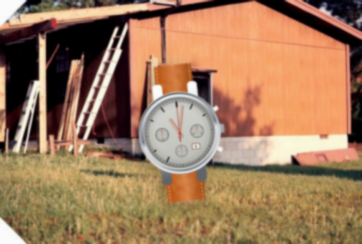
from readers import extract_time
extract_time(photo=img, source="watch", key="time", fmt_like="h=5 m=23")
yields h=11 m=2
